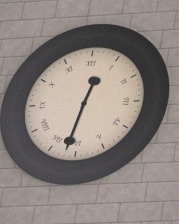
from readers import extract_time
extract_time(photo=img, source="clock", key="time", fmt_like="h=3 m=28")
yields h=12 m=32
